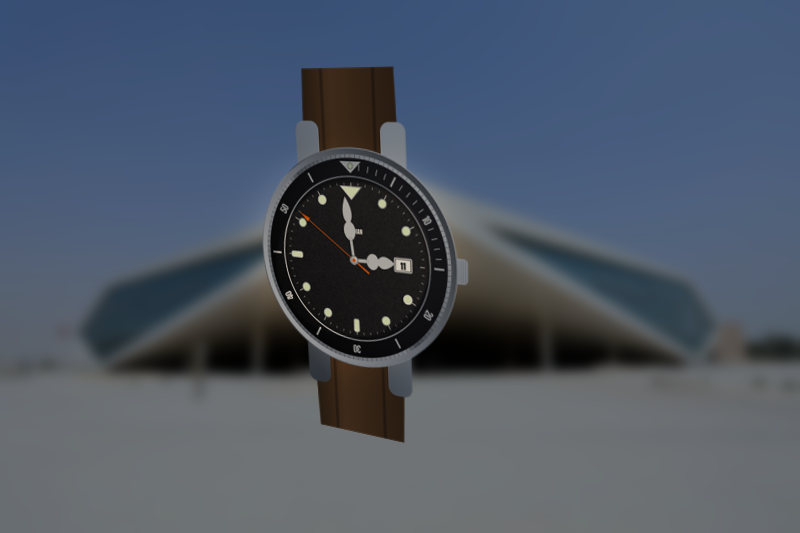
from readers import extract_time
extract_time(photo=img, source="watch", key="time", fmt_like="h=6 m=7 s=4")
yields h=2 m=58 s=51
